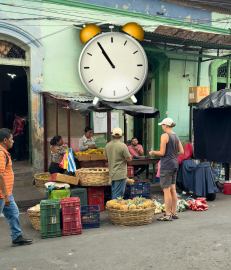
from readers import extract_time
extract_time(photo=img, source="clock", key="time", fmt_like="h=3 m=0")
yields h=10 m=55
